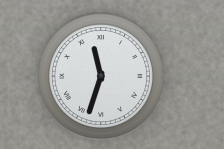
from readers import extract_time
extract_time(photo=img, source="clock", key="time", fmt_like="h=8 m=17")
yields h=11 m=33
